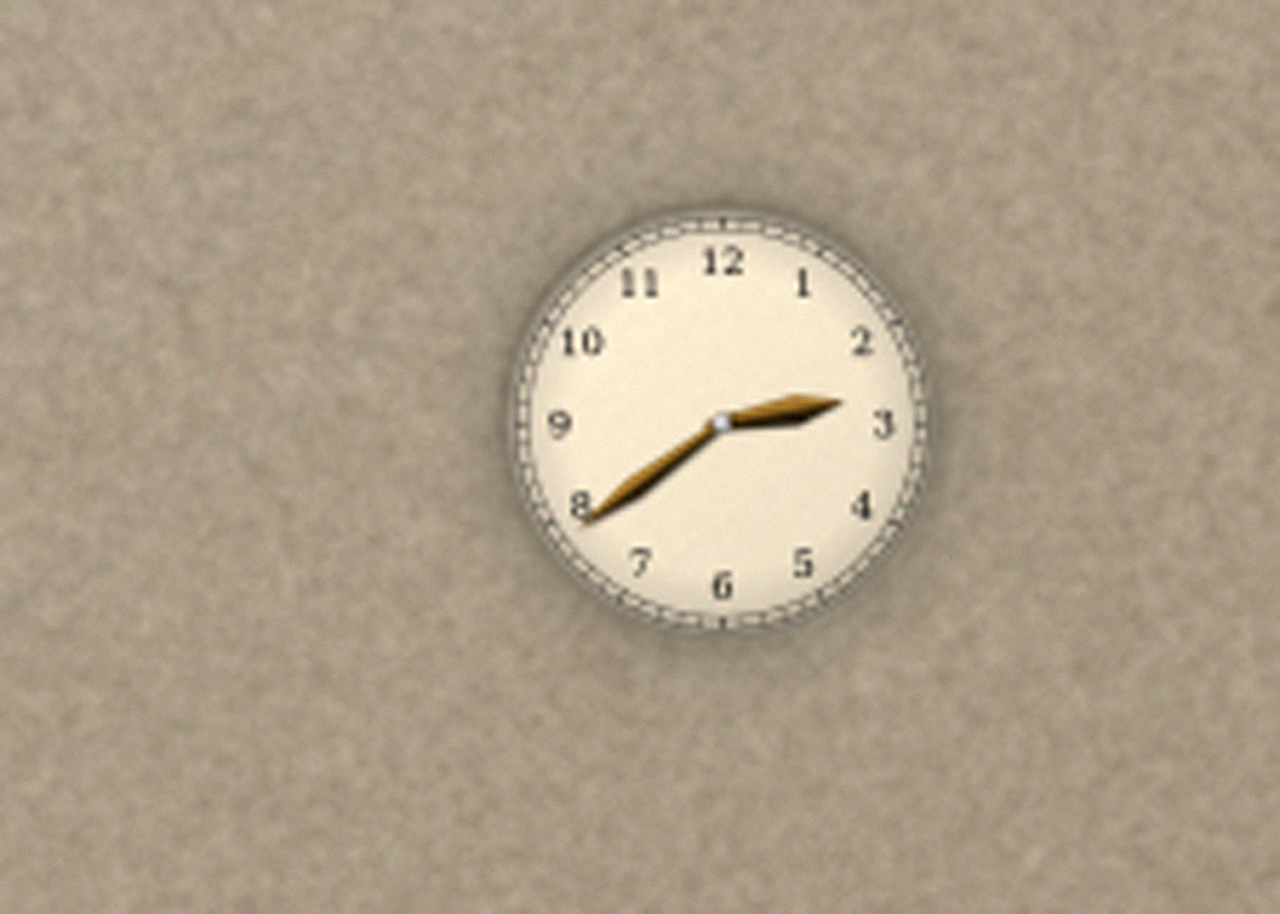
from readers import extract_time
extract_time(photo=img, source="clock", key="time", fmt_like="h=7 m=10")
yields h=2 m=39
